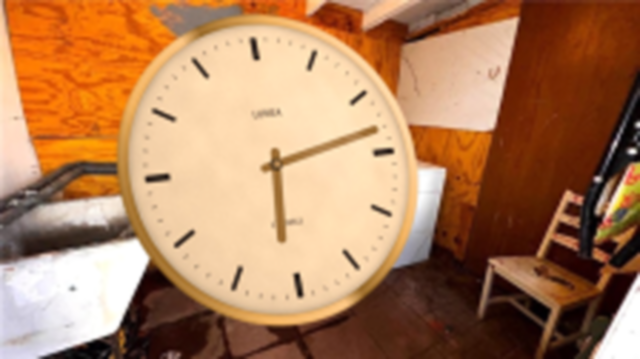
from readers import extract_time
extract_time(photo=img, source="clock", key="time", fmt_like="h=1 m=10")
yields h=6 m=13
